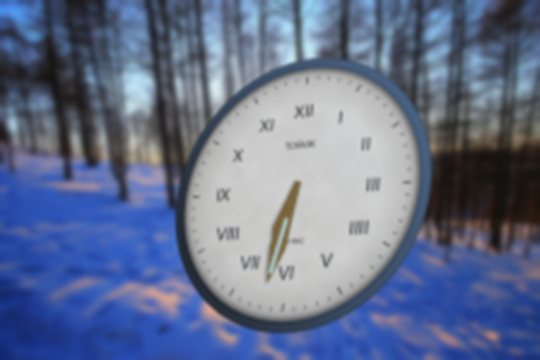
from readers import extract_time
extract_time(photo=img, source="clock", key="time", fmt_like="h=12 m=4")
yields h=6 m=32
